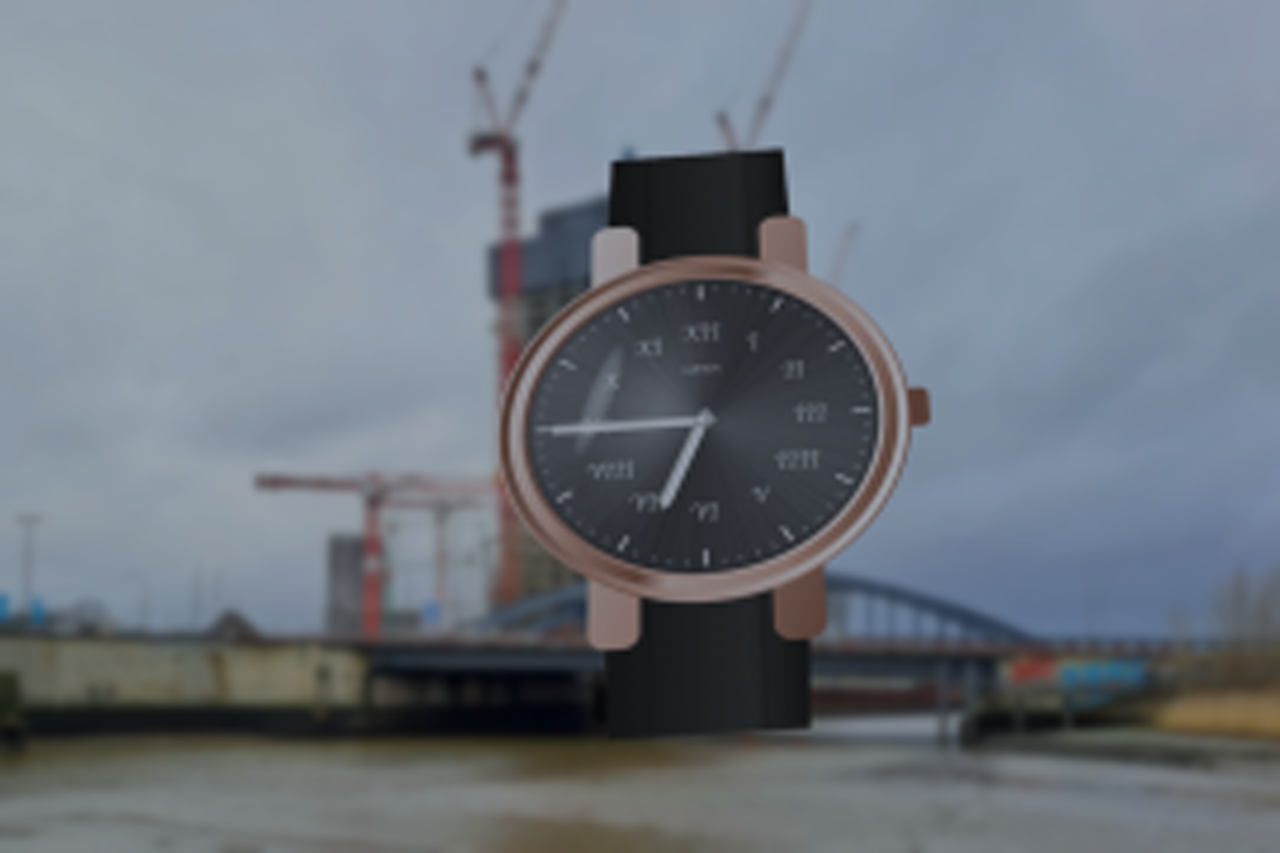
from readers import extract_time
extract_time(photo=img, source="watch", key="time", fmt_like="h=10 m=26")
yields h=6 m=45
